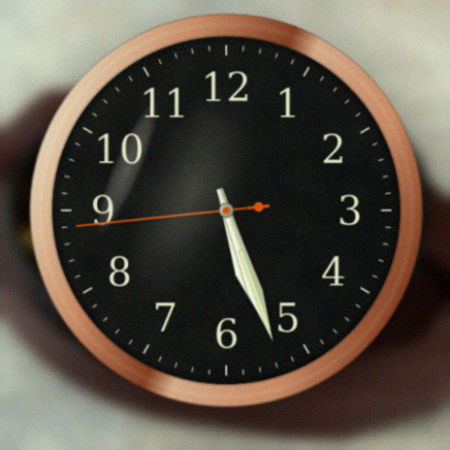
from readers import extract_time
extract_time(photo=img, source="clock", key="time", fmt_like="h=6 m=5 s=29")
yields h=5 m=26 s=44
